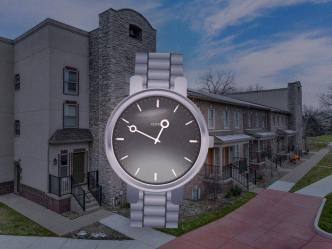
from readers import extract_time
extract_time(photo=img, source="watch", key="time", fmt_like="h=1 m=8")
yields h=12 m=49
